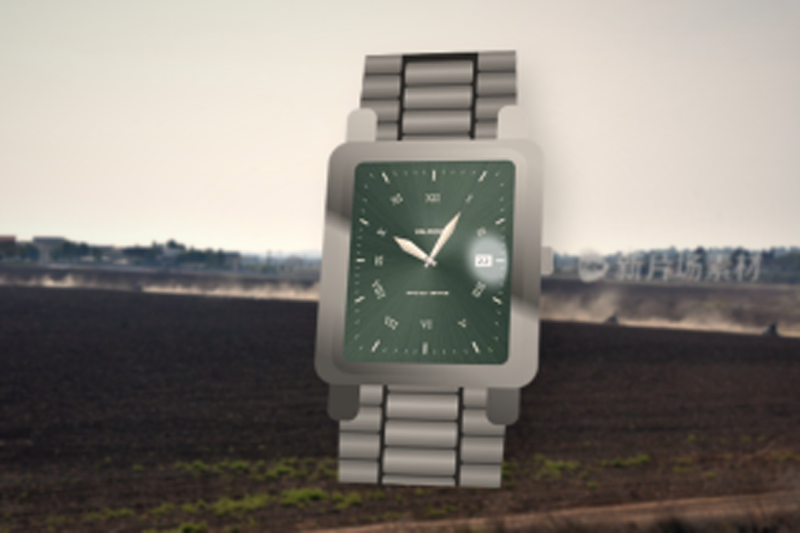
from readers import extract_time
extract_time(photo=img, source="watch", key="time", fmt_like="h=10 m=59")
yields h=10 m=5
